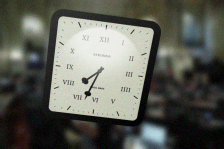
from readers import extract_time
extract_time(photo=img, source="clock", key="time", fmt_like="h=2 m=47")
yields h=7 m=33
